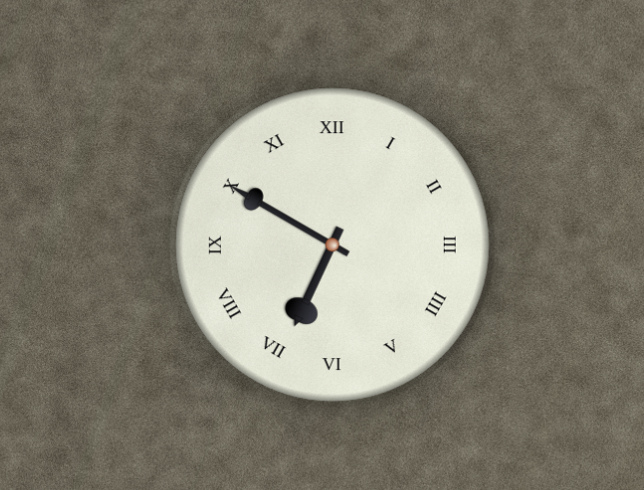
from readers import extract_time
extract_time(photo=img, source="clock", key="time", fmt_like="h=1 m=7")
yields h=6 m=50
